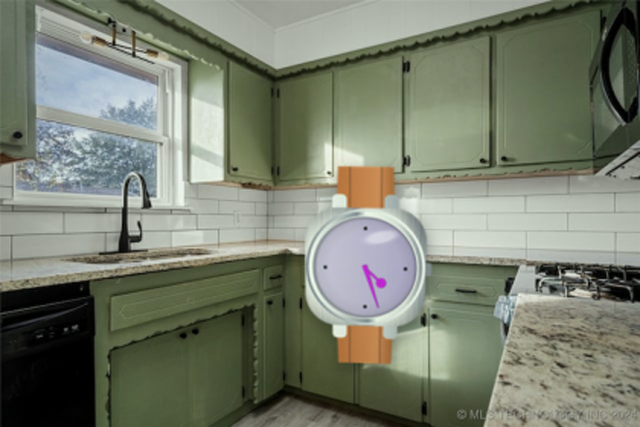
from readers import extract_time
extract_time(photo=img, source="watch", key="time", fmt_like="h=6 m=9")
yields h=4 m=27
